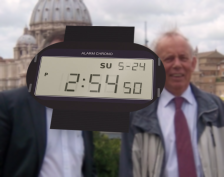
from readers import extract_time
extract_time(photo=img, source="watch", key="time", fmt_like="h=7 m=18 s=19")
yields h=2 m=54 s=50
